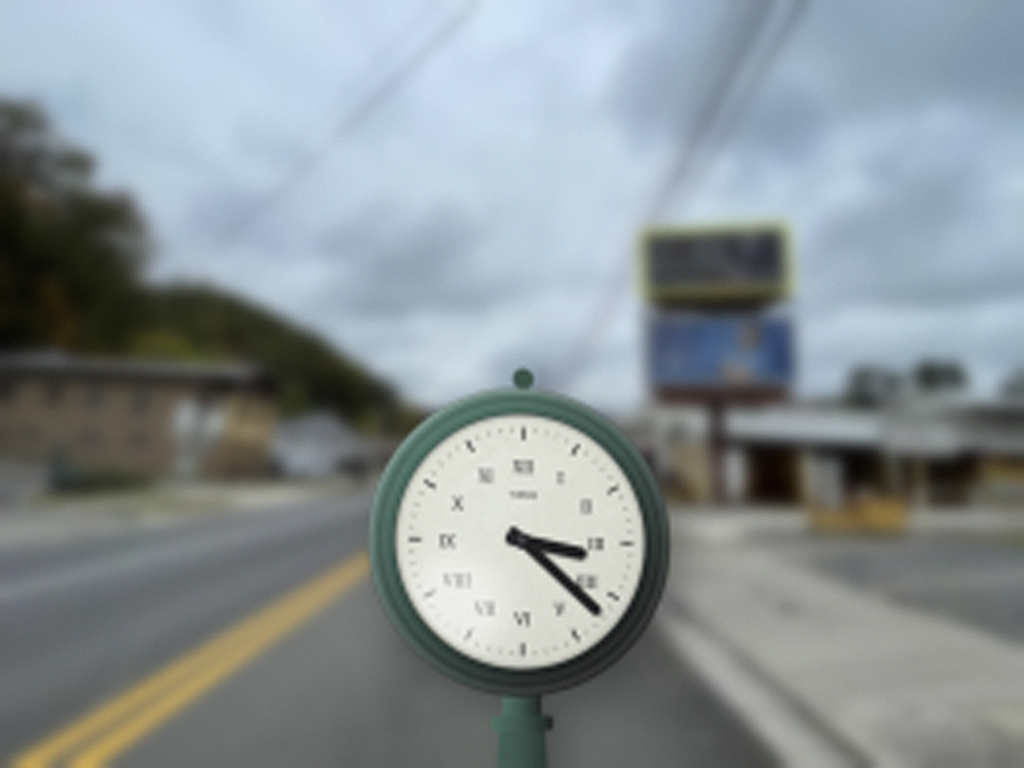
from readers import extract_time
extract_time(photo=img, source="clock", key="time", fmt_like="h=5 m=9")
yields h=3 m=22
